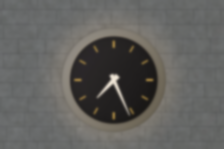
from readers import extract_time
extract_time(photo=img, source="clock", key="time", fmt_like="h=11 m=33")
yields h=7 m=26
